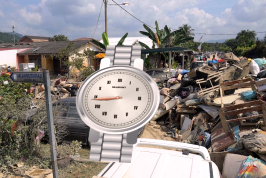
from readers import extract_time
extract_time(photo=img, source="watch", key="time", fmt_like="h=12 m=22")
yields h=8 m=44
